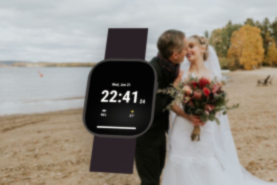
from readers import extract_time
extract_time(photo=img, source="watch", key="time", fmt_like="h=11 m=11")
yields h=22 m=41
